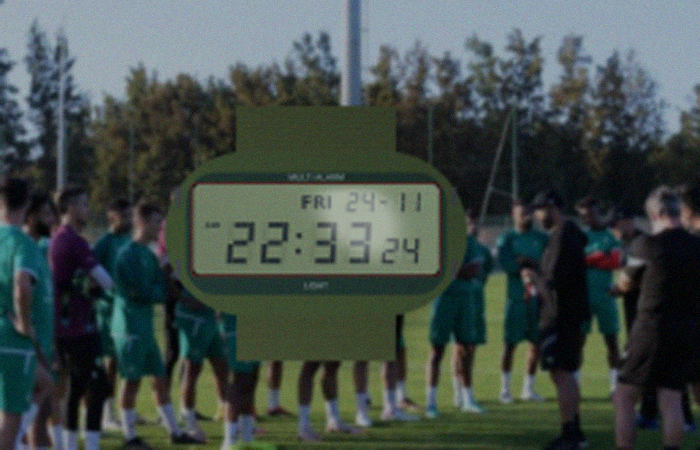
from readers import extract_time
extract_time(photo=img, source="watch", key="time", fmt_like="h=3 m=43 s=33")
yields h=22 m=33 s=24
